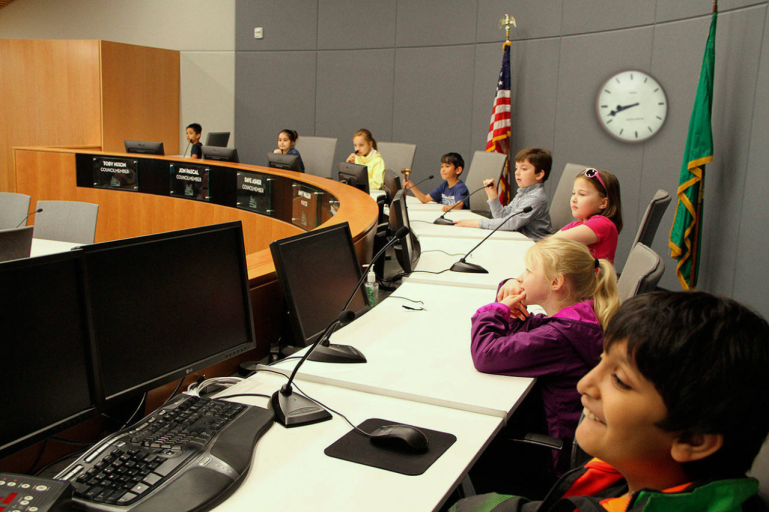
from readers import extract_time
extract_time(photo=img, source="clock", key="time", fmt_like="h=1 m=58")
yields h=8 m=42
